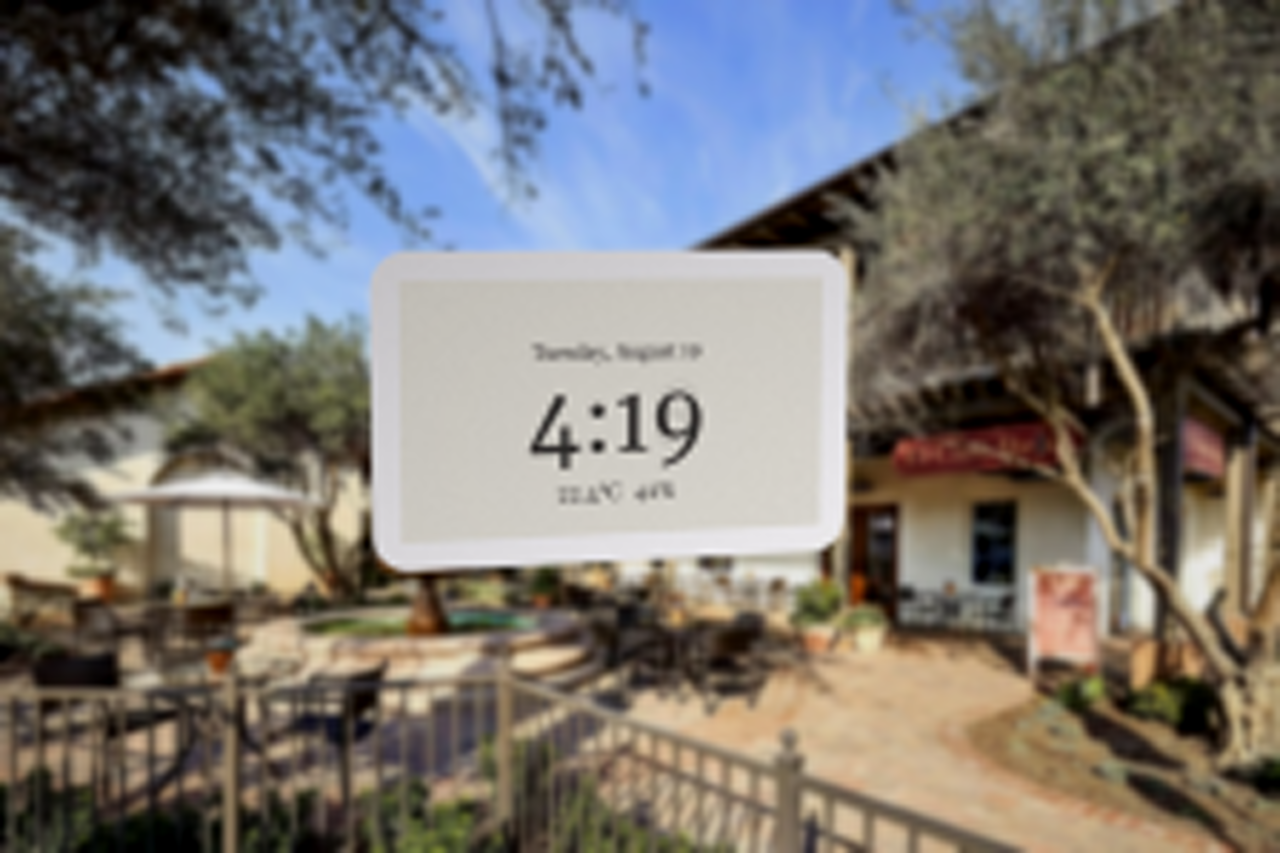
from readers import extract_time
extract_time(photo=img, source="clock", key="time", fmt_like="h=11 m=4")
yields h=4 m=19
